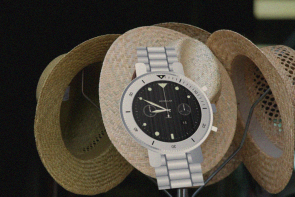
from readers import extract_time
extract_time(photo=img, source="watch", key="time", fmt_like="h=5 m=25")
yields h=8 m=50
